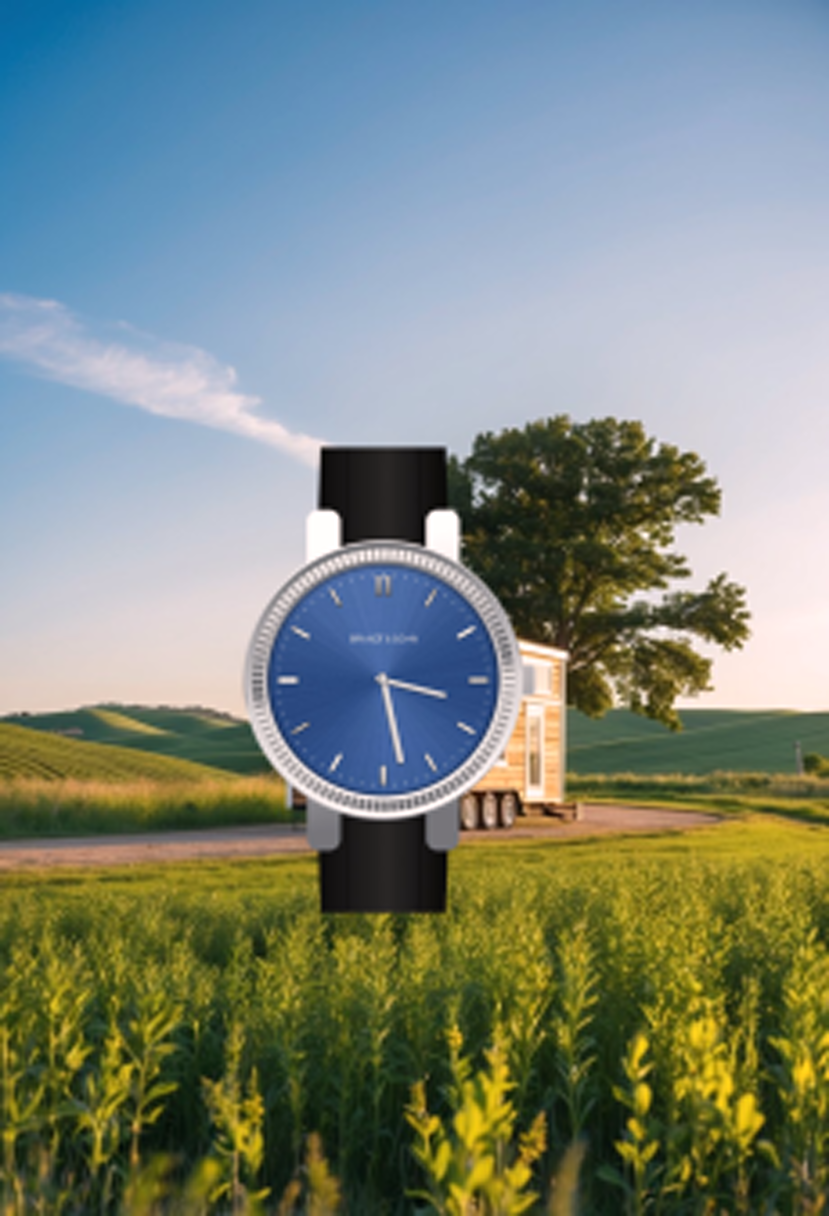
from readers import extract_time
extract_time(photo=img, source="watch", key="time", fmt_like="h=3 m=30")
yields h=3 m=28
